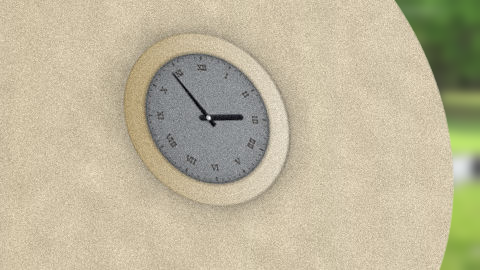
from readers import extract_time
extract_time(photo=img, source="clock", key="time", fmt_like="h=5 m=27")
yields h=2 m=54
